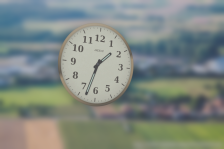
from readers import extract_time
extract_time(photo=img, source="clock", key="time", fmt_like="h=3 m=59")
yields h=1 m=33
